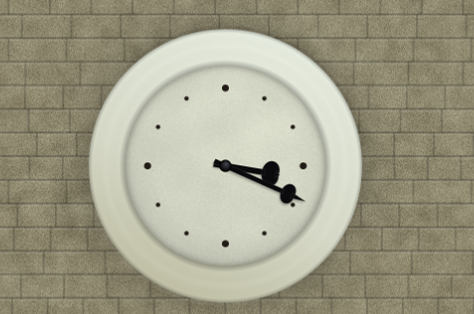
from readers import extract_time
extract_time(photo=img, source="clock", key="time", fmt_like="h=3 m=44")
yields h=3 m=19
